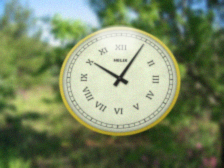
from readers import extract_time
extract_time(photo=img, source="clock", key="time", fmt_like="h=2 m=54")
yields h=10 m=5
